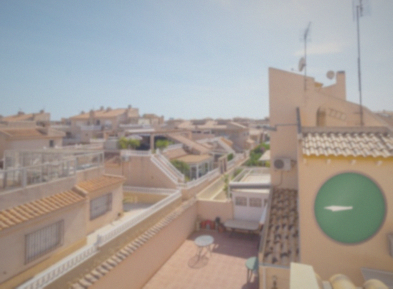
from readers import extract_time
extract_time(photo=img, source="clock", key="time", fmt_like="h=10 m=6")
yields h=8 m=45
